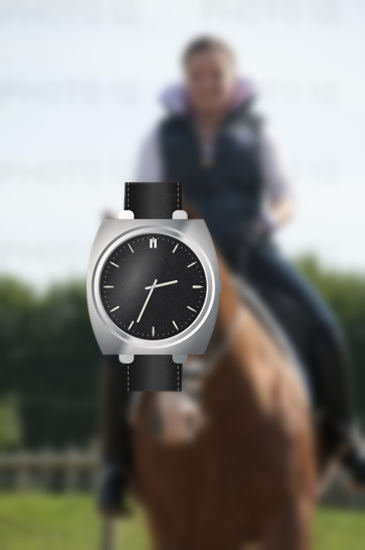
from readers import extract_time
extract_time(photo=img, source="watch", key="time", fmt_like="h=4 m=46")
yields h=2 m=34
